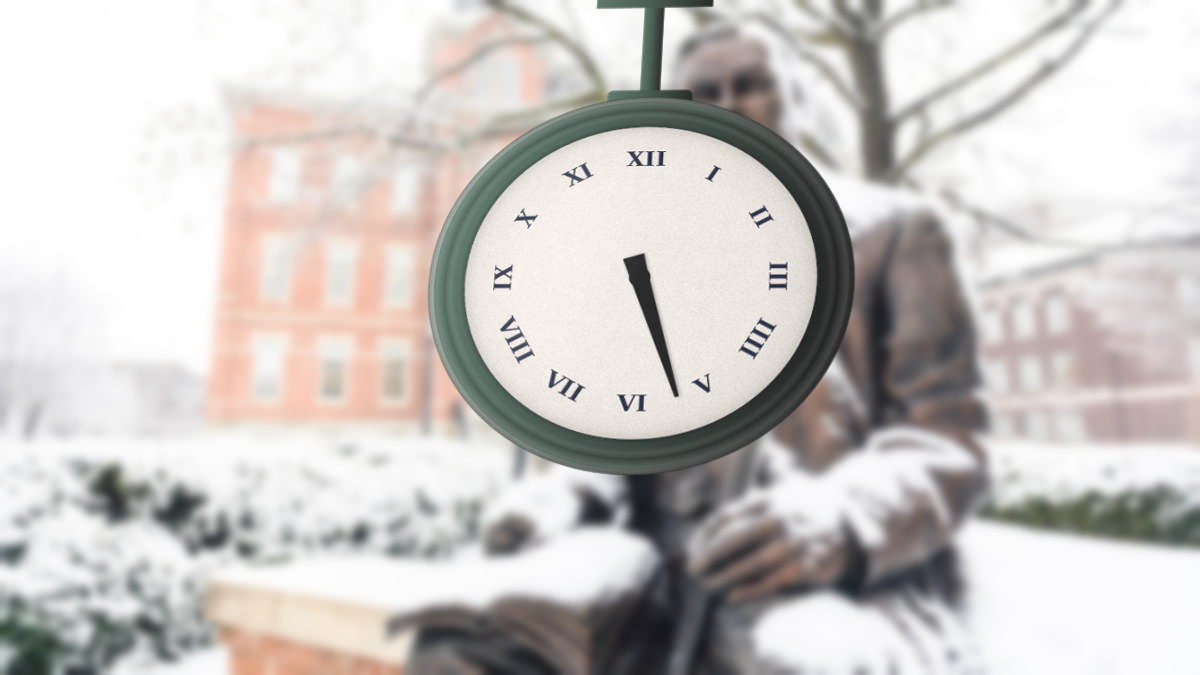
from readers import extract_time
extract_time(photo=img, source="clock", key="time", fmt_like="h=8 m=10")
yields h=5 m=27
